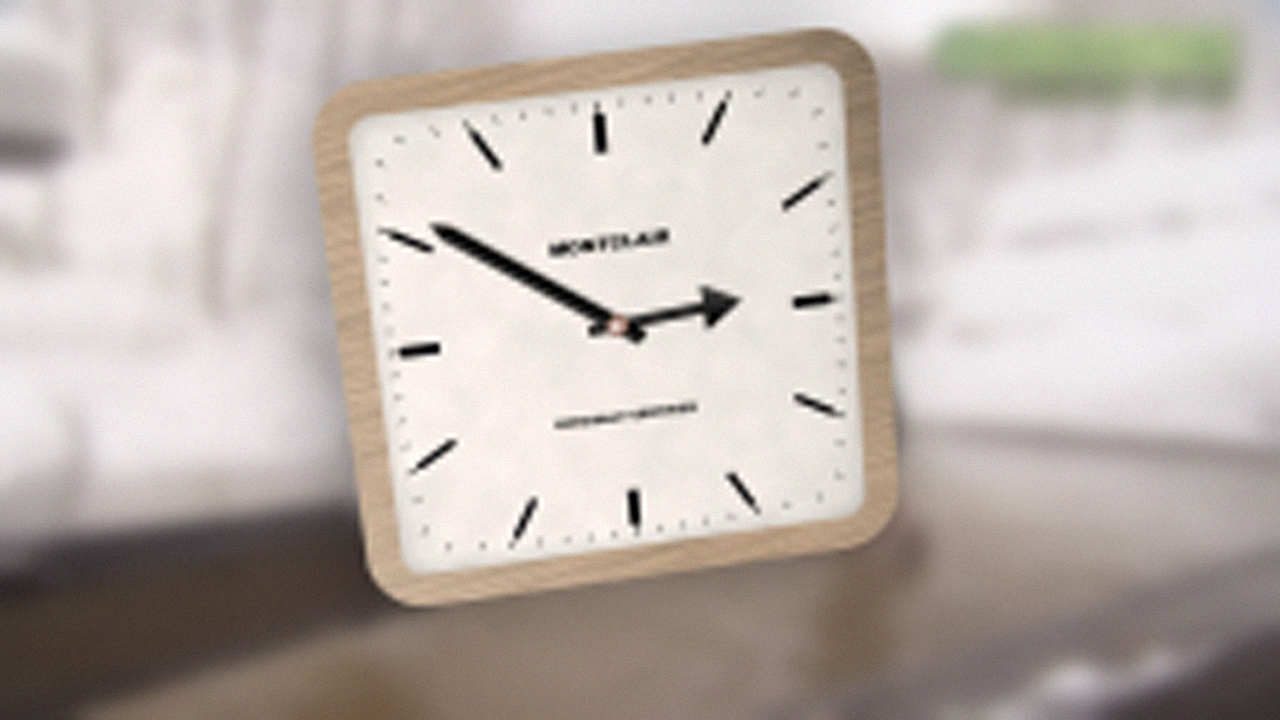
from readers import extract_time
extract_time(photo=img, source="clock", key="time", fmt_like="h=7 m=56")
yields h=2 m=51
